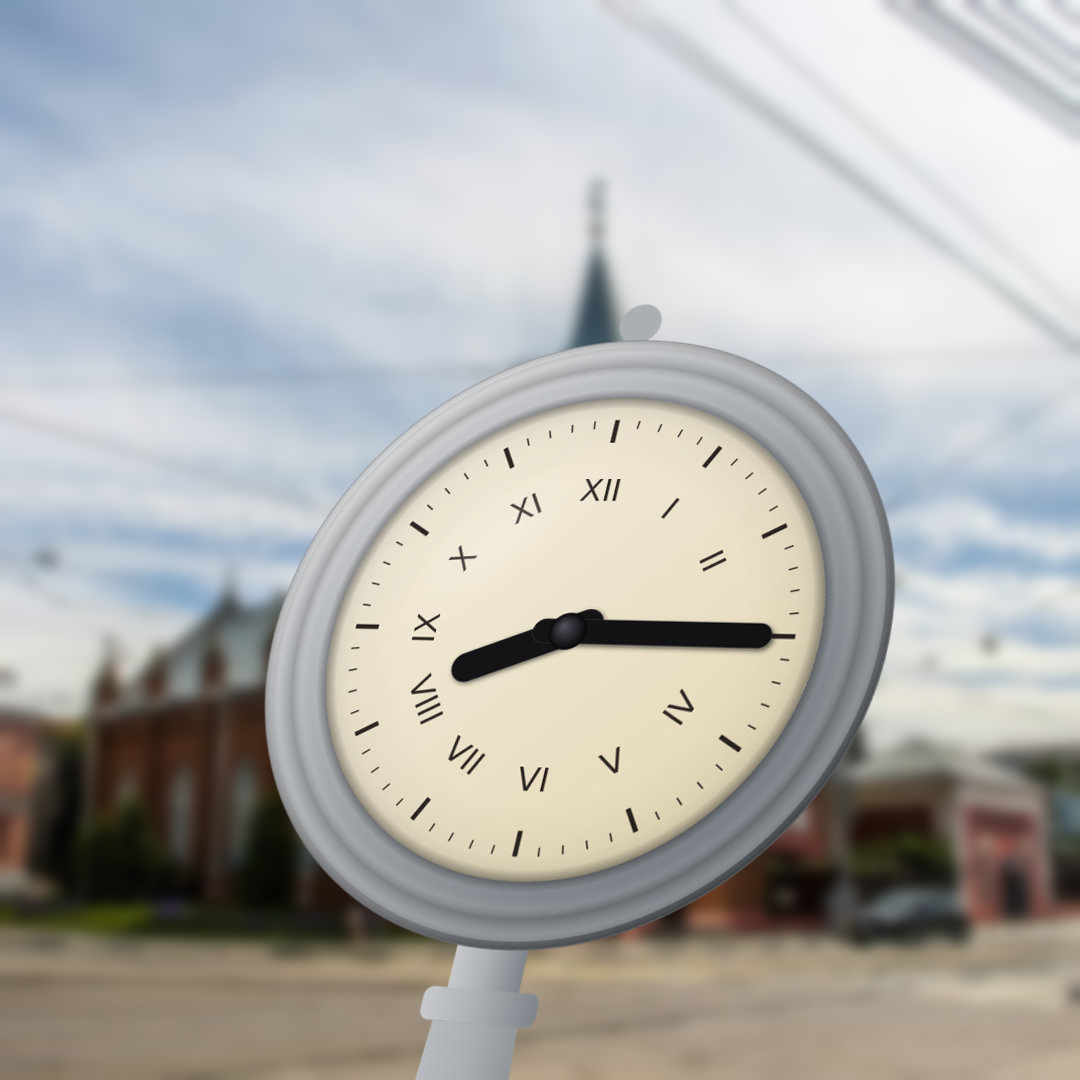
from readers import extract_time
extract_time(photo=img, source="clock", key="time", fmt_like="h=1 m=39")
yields h=8 m=15
